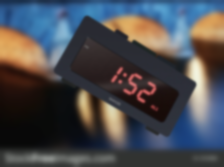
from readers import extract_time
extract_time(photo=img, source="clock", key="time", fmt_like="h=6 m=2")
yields h=1 m=52
